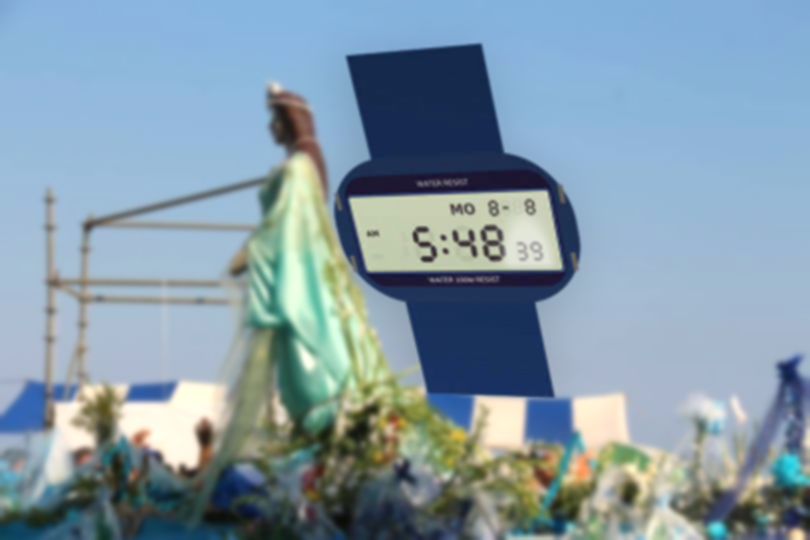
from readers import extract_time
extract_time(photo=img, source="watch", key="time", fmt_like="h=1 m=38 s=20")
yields h=5 m=48 s=39
